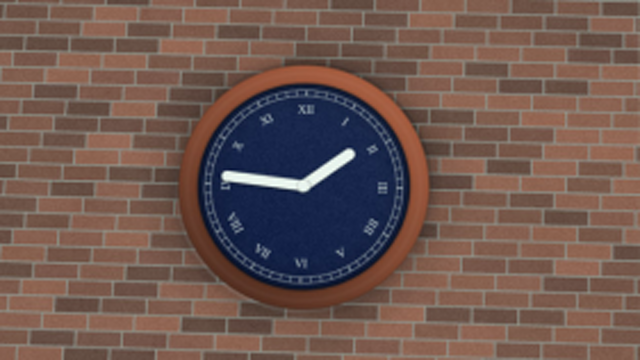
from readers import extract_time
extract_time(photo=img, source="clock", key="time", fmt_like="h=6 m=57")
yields h=1 m=46
